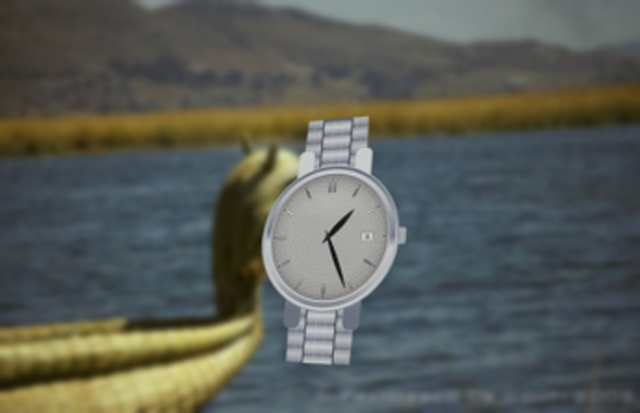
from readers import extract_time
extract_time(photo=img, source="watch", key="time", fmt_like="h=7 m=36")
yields h=1 m=26
